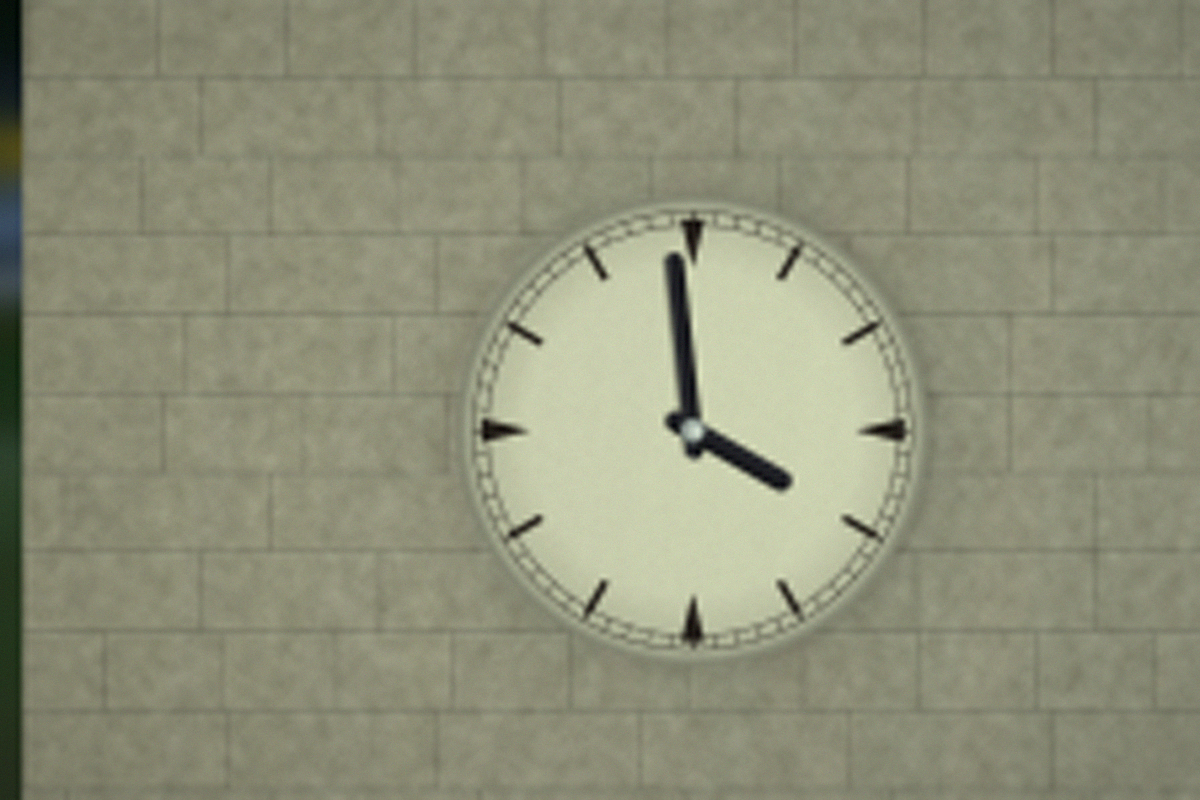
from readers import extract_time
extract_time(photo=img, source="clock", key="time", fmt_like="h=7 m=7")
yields h=3 m=59
